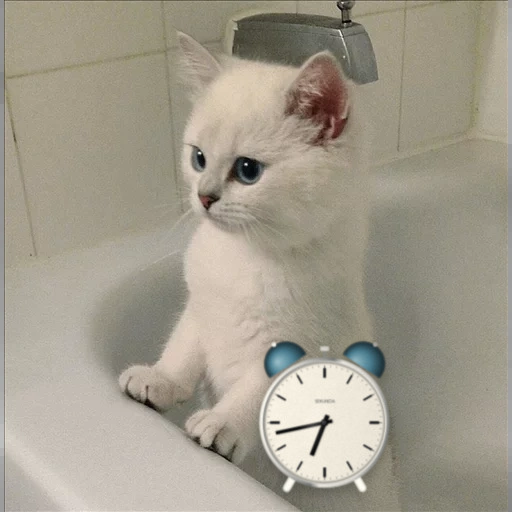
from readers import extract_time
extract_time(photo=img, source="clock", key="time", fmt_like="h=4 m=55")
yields h=6 m=43
